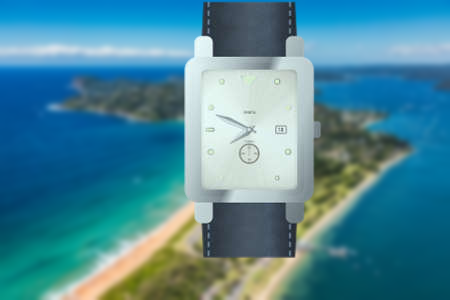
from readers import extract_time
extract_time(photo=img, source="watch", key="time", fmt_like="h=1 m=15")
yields h=7 m=49
